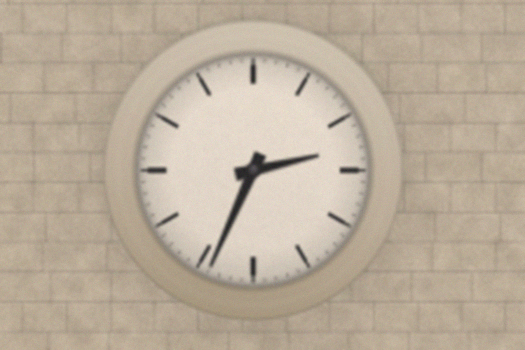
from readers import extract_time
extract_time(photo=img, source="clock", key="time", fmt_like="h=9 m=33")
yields h=2 m=34
